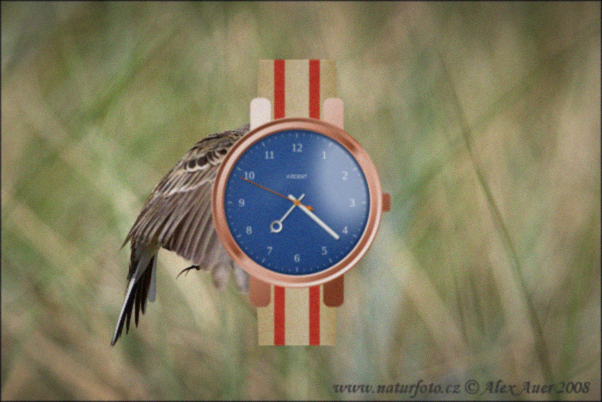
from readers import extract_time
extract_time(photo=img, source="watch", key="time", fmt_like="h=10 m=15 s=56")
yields h=7 m=21 s=49
